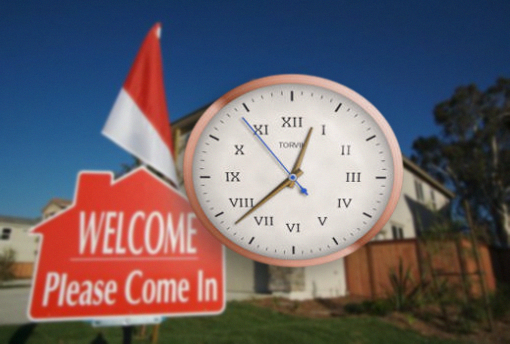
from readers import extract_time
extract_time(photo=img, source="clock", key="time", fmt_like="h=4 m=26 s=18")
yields h=12 m=37 s=54
